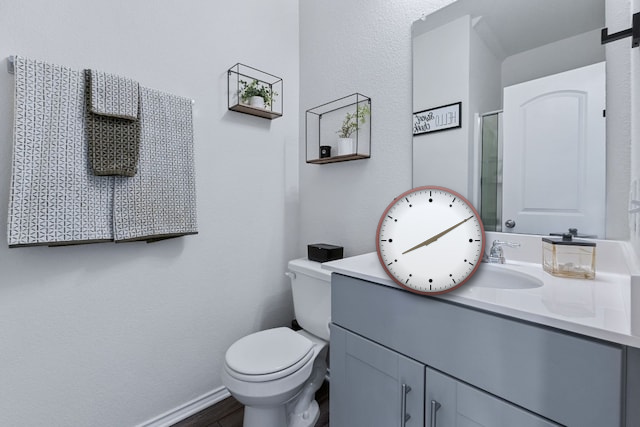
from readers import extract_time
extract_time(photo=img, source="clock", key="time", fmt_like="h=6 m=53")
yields h=8 m=10
